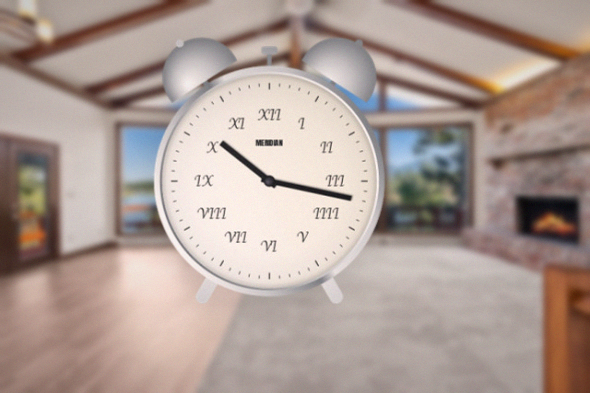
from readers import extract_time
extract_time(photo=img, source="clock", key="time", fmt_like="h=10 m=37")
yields h=10 m=17
